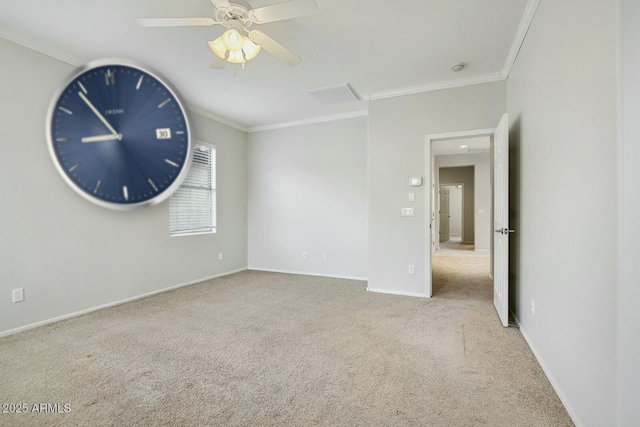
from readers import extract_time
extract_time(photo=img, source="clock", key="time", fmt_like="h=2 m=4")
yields h=8 m=54
